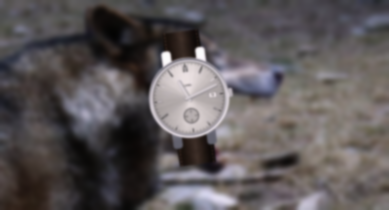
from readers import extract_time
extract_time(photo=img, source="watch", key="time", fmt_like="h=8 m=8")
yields h=11 m=12
